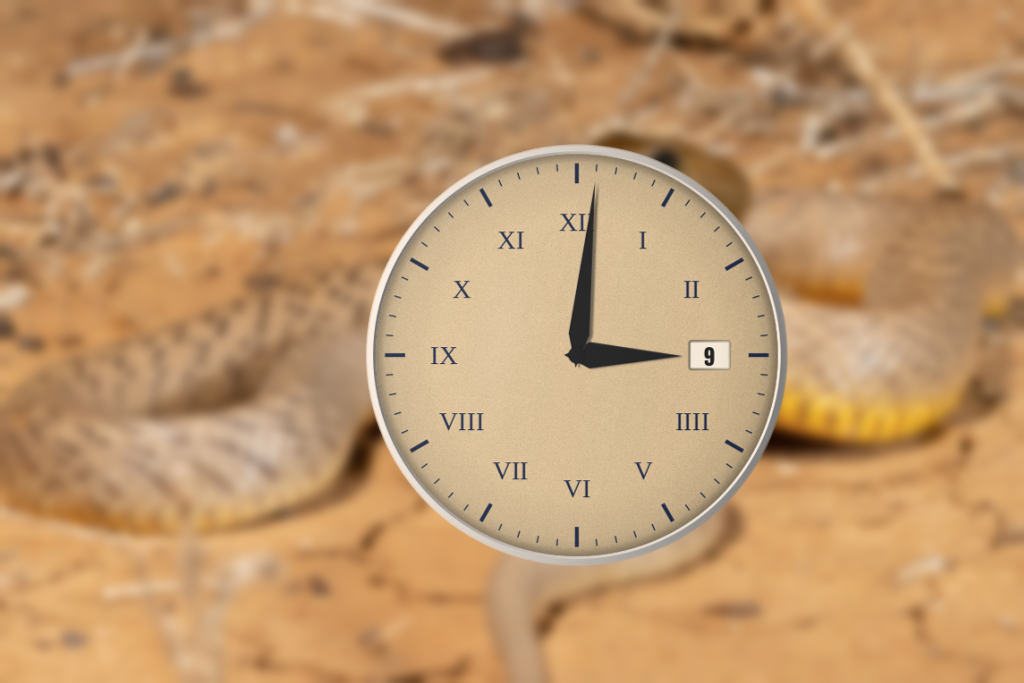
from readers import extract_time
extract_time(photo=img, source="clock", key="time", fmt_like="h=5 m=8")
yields h=3 m=1
